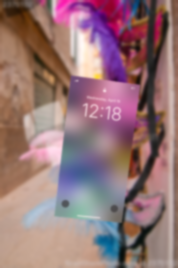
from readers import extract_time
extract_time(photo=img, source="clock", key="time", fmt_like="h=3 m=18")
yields h=12 m=18
